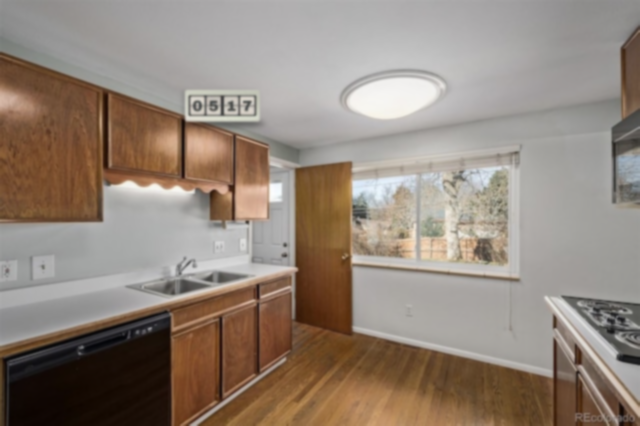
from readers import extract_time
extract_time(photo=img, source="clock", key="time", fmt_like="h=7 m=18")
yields h=5 m=17
